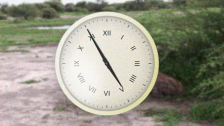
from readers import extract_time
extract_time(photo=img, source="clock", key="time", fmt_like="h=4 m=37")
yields h=4 m=55
